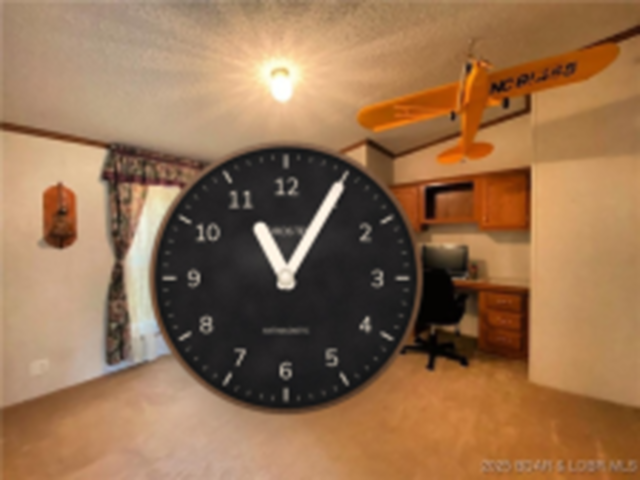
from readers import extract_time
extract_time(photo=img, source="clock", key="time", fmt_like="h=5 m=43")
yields h=11 m=5
